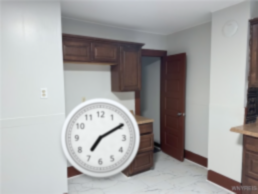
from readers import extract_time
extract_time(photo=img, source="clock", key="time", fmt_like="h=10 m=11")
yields h=7 m=10
